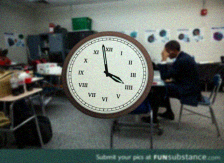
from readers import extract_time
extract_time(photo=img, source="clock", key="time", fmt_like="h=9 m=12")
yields h=3 m=58
